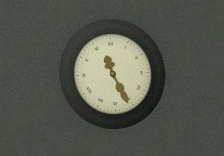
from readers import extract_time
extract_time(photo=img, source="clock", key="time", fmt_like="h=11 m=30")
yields h=11 m=26
